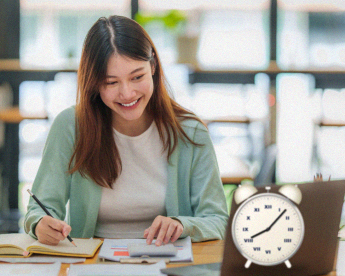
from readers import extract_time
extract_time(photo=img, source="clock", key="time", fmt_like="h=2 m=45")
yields h=8 m=7
